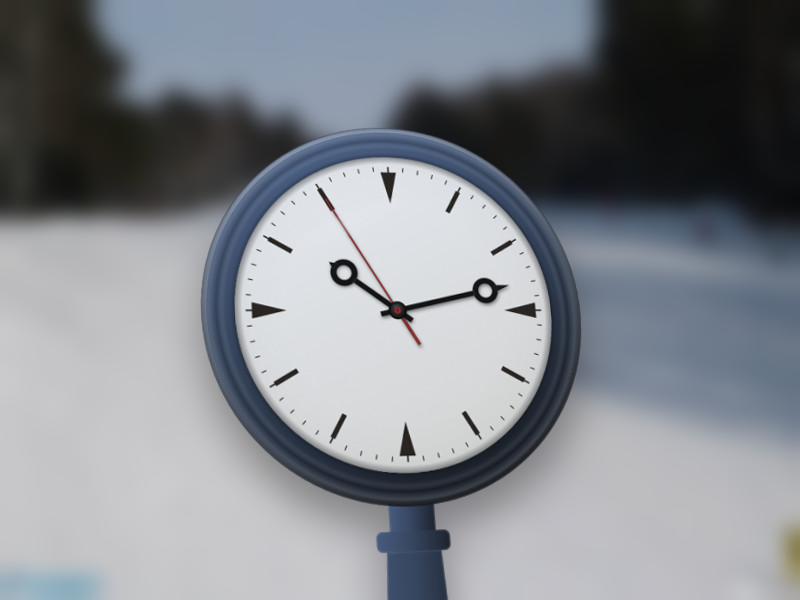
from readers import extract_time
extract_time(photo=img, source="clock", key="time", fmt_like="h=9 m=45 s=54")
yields h=10 m=12 s=55
